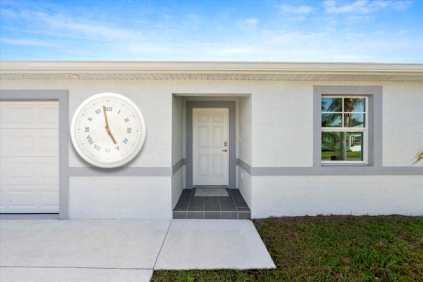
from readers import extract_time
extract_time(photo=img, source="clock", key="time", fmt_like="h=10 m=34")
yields h=4 m=58
